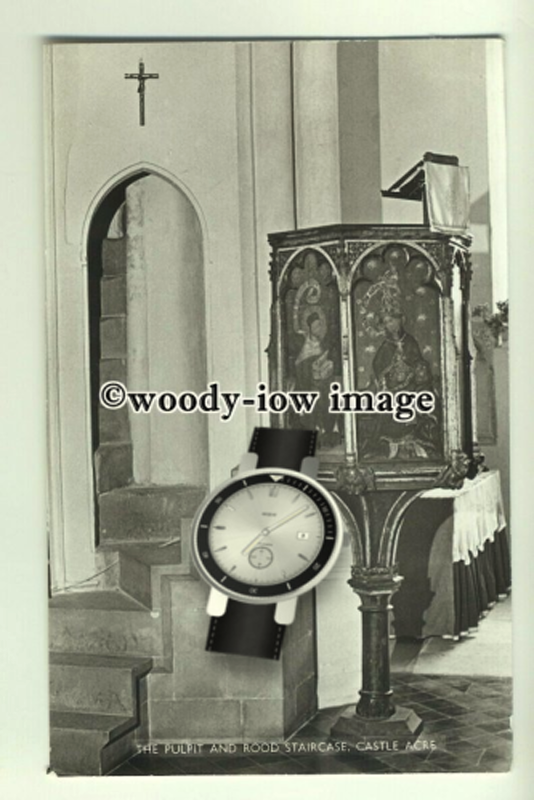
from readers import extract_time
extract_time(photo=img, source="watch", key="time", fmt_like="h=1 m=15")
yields h=7 m=8
